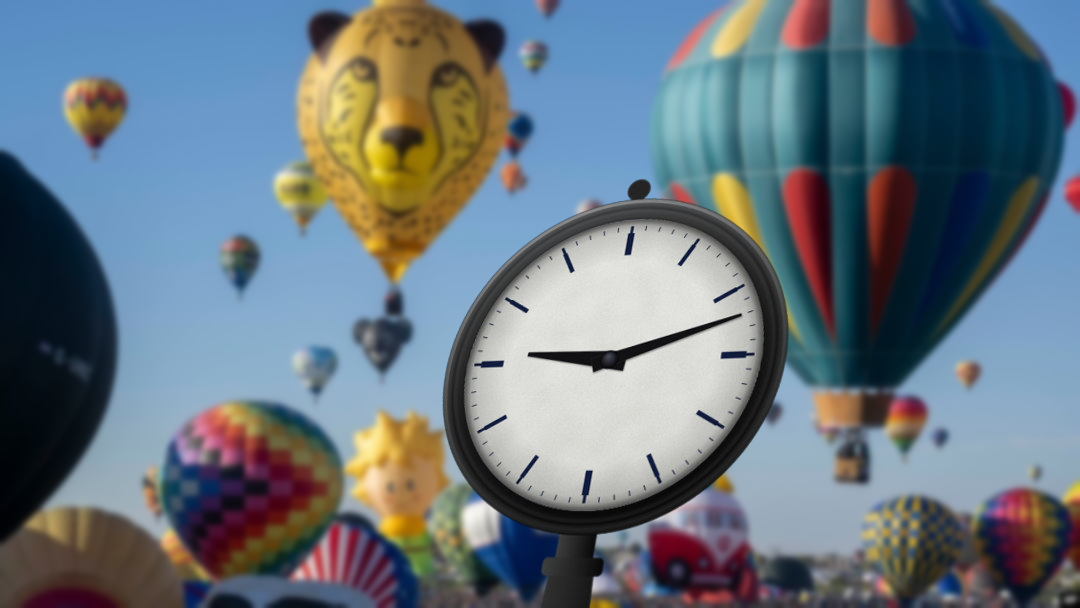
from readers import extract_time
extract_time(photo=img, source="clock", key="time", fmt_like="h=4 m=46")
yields h=9 m=12
